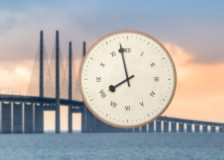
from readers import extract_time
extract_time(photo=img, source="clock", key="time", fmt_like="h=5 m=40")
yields h=7 m=58
